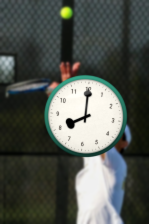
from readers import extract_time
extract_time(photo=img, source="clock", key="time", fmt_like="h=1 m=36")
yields h=8 m=0
